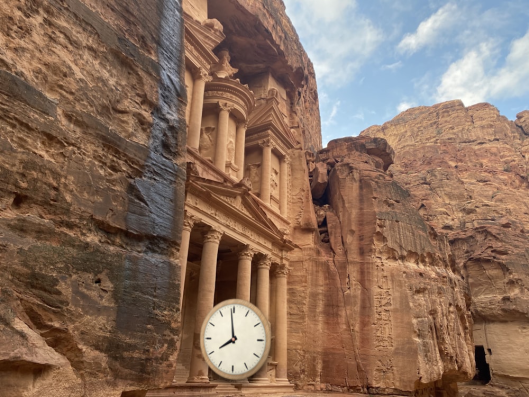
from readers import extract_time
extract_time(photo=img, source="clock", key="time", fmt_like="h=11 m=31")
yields h=7 m=59
